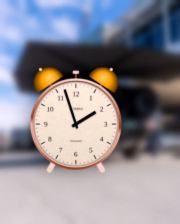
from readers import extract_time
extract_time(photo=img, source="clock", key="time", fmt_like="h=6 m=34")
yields h=1 m=57
